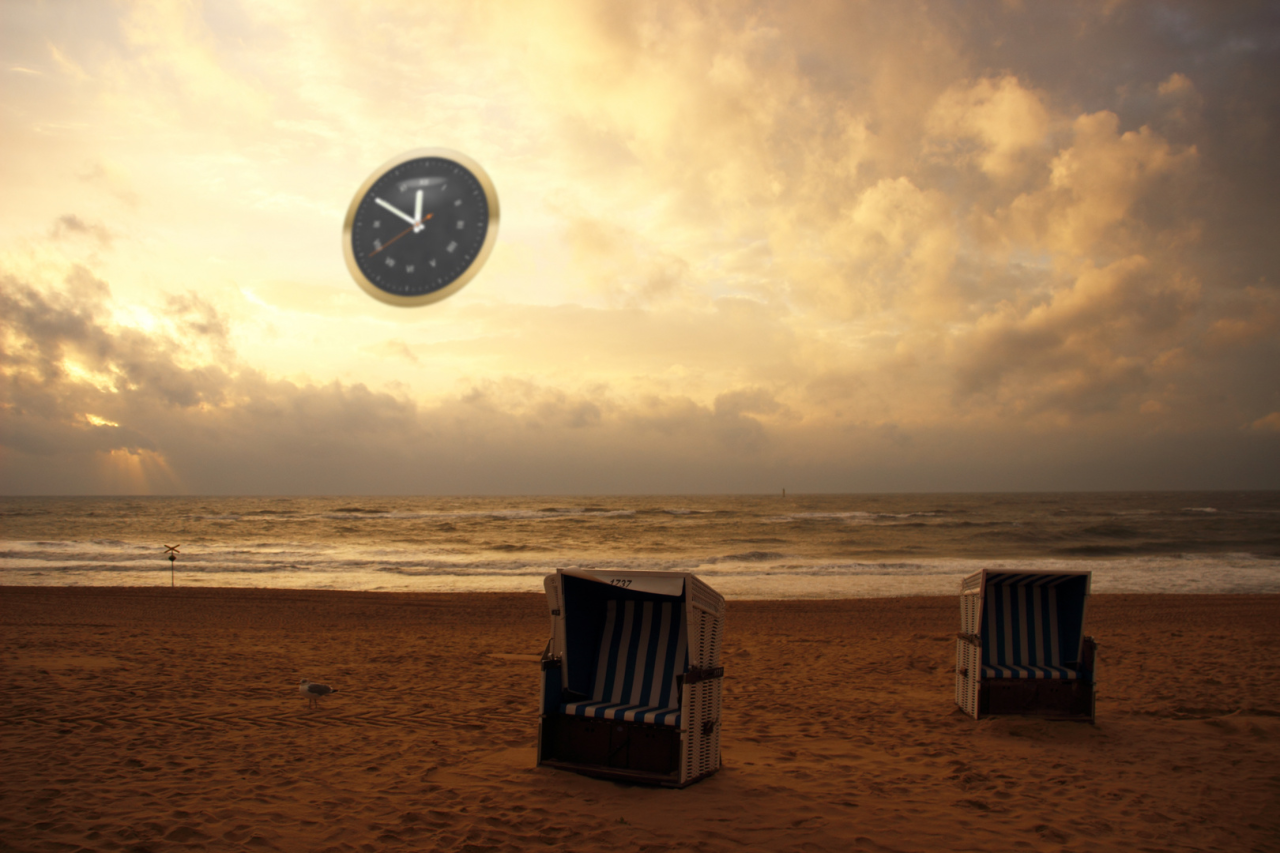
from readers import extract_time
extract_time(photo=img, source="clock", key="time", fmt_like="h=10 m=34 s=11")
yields h=11 m=49 s=39
